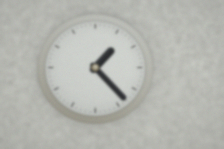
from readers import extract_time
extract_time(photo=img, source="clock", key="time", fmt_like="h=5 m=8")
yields h=1 m=23
